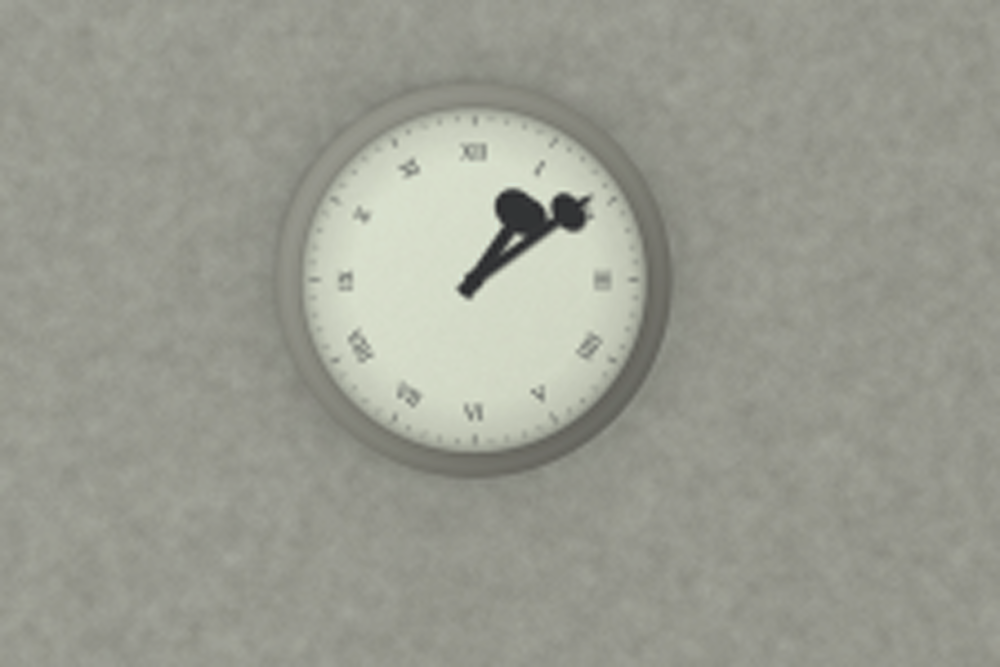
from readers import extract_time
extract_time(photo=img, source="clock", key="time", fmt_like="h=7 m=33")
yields h=1 m=9
